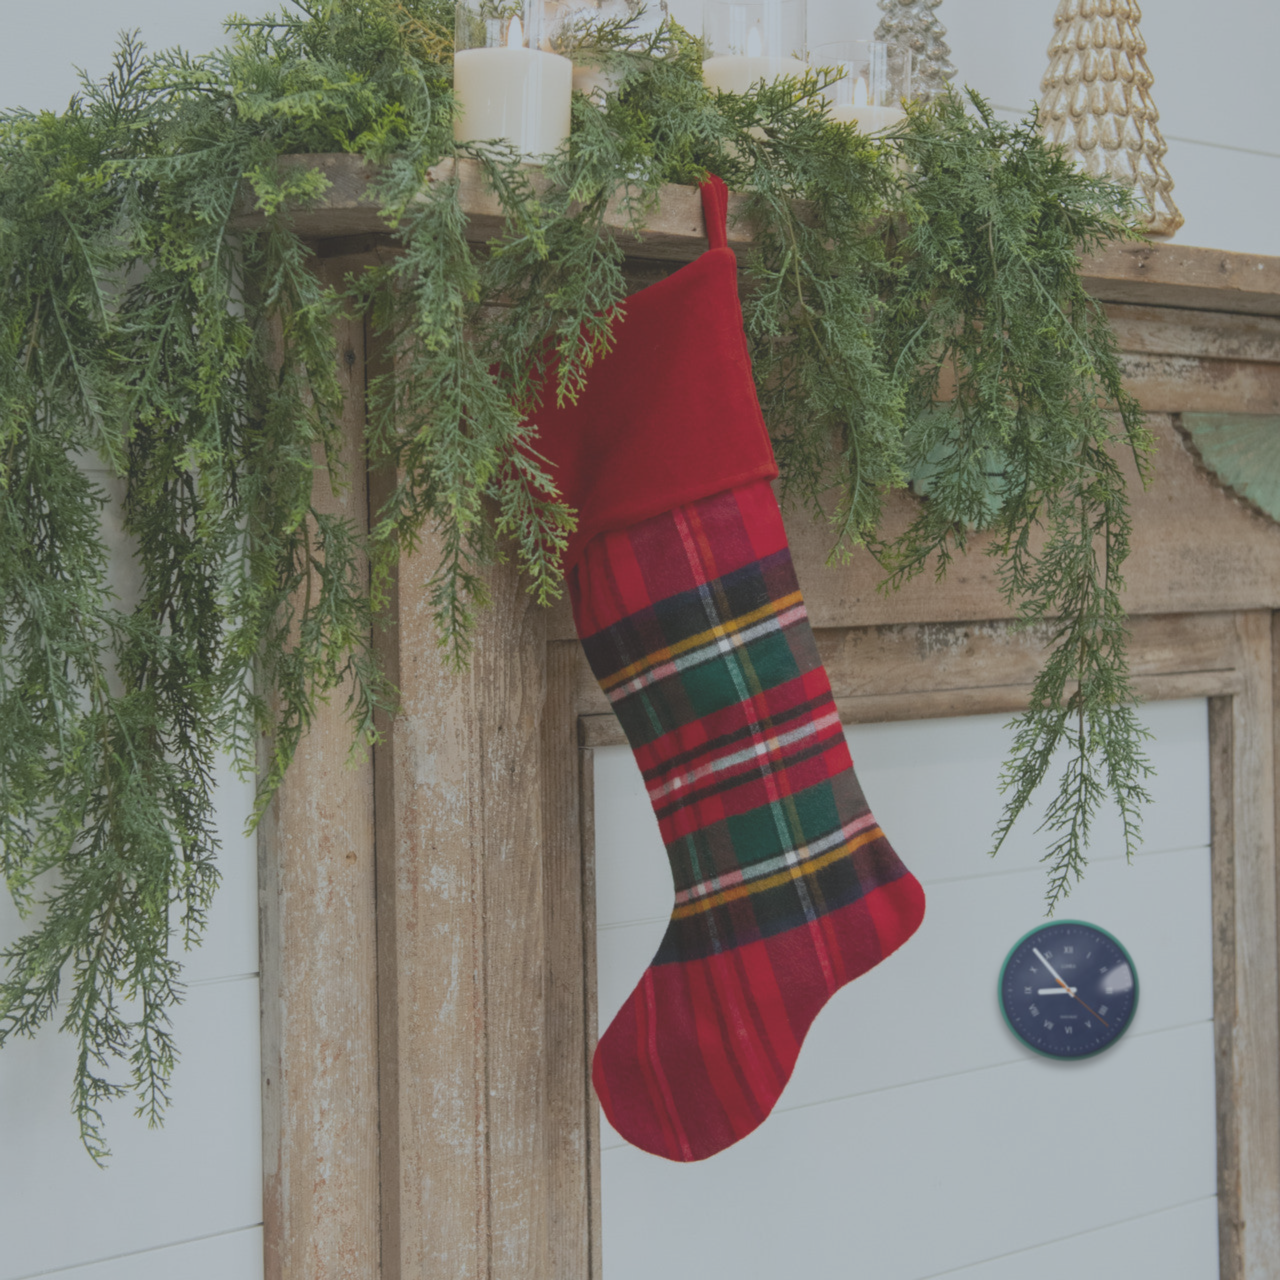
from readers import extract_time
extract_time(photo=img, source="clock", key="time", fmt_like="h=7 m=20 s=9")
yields h=8 m=53 s=22
